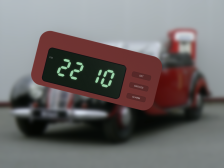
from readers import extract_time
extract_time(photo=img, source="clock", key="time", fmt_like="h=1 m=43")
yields h=22 m=10
